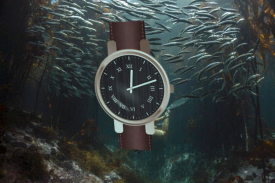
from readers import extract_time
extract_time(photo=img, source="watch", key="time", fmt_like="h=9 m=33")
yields h=12 m=12
